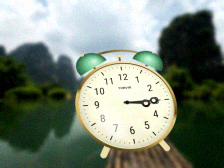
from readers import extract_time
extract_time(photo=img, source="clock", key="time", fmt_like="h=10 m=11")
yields h=3 m=15
